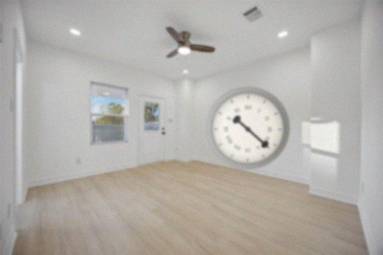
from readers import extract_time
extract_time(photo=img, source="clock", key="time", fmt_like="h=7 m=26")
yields h=10 m=22
